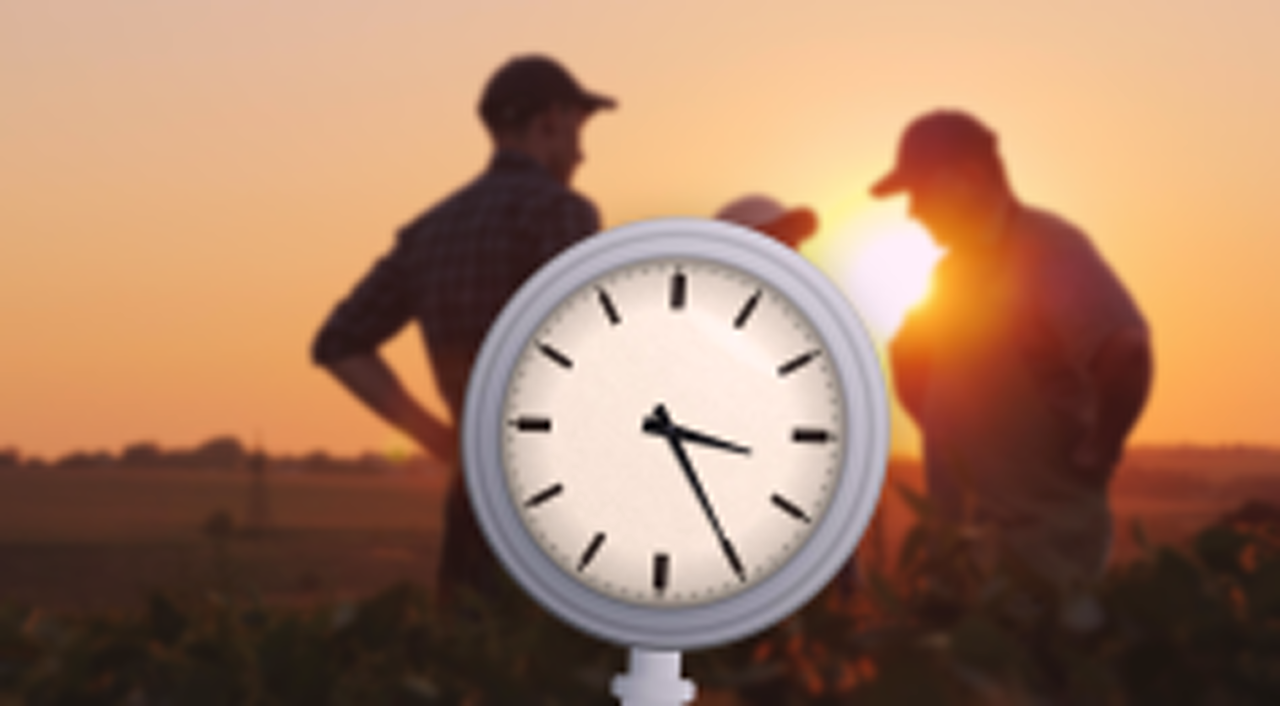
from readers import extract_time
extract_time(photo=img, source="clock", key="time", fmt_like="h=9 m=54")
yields h=3 m=25
